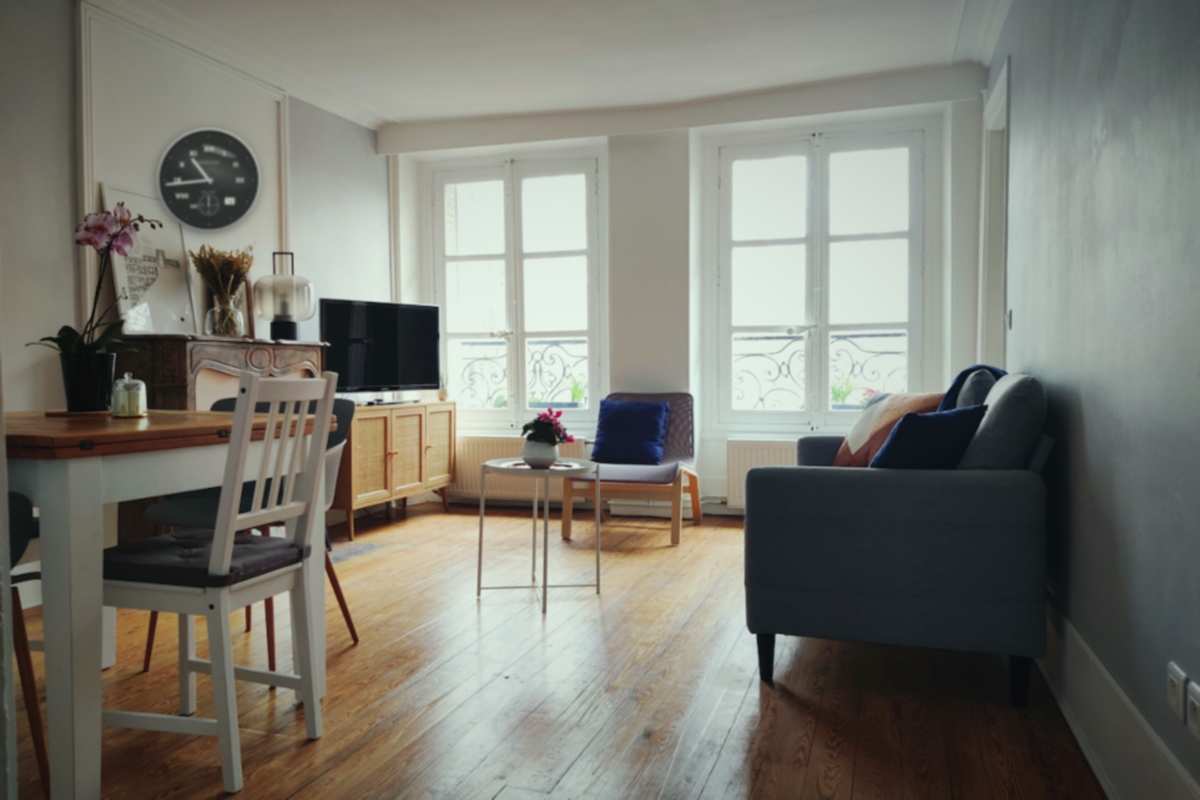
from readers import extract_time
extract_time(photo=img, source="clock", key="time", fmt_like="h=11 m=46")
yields h=10 m=44
